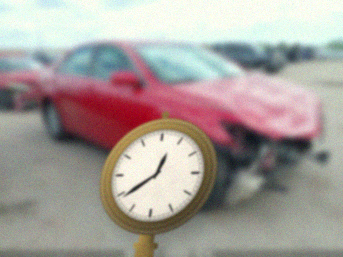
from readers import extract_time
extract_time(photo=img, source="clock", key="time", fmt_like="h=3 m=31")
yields h=12 m=39
